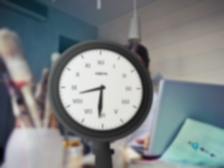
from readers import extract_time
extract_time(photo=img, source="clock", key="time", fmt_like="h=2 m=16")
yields h=8 m=31
